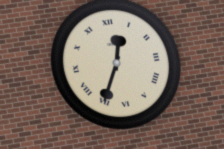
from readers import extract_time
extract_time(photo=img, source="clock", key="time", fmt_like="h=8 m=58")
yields h=12 m=35
